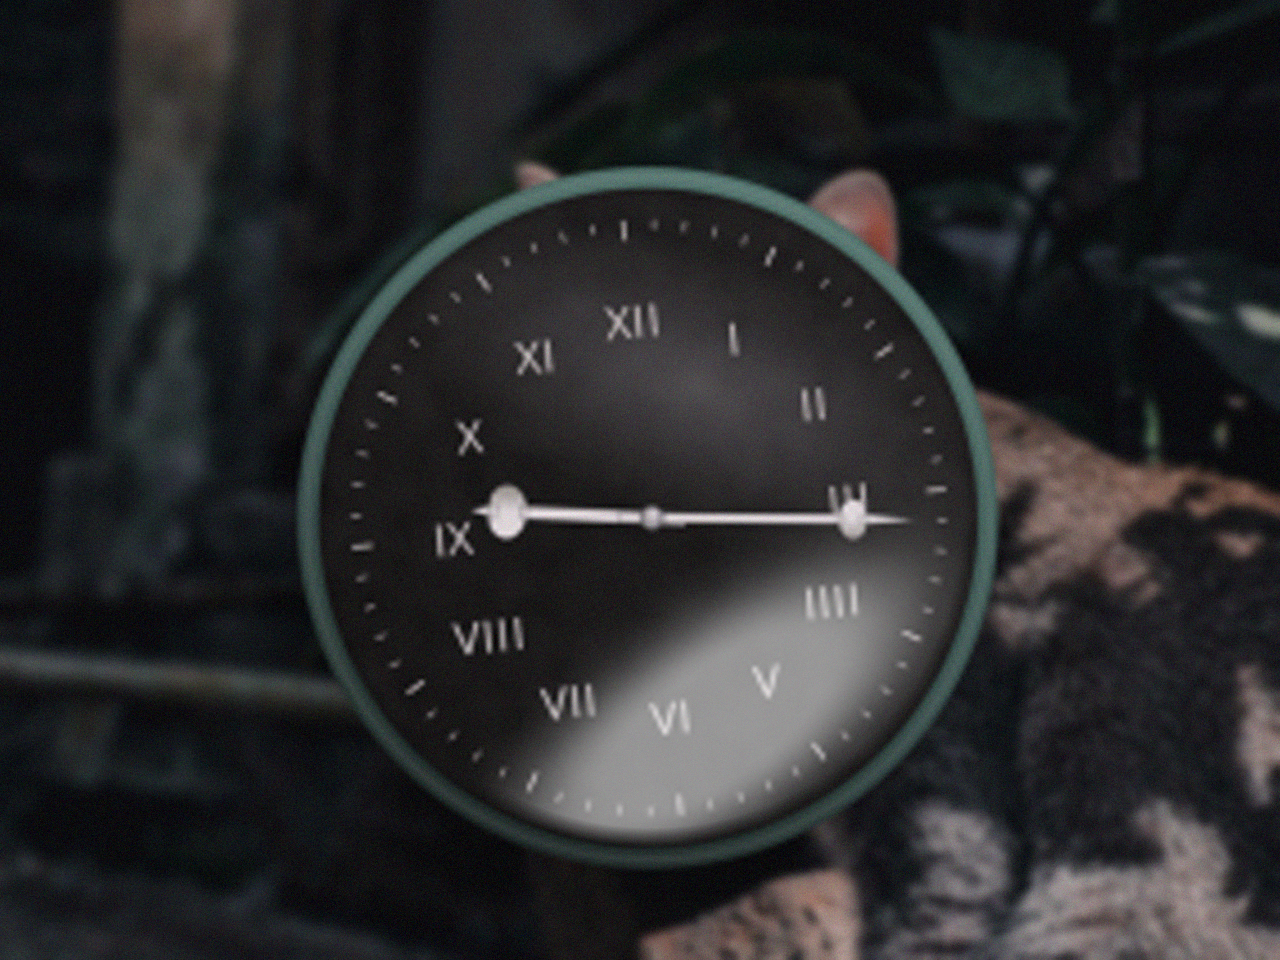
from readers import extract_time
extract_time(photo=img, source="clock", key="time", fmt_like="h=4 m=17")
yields h=9 m=16
